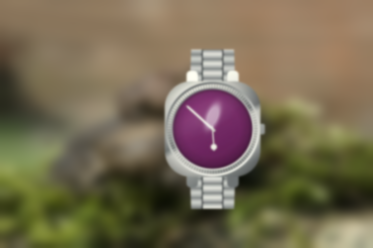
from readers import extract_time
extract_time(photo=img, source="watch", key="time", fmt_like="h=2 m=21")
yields h=5 m=52
